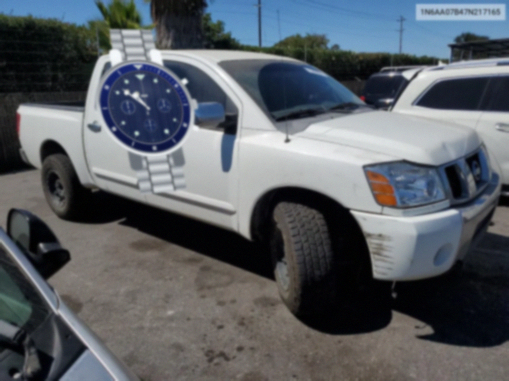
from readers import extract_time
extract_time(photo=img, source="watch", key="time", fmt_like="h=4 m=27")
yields h=10 m=52
